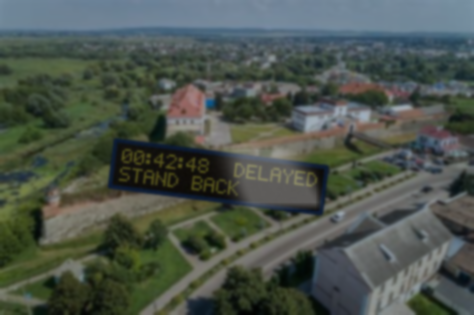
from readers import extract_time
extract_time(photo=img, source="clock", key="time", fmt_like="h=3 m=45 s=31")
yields h=0 m=42 s=48
